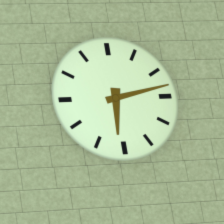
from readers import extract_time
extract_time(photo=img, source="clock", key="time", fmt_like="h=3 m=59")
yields h=6 m=13
